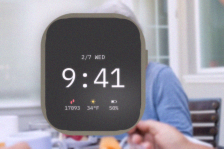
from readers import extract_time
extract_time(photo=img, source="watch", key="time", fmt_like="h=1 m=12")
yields h=9 m=41
